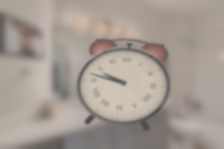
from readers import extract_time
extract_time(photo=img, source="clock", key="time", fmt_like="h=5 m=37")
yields h=9 m=47
